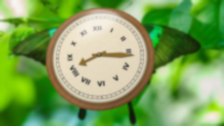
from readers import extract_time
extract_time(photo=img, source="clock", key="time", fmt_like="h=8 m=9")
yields h=8 m=16
